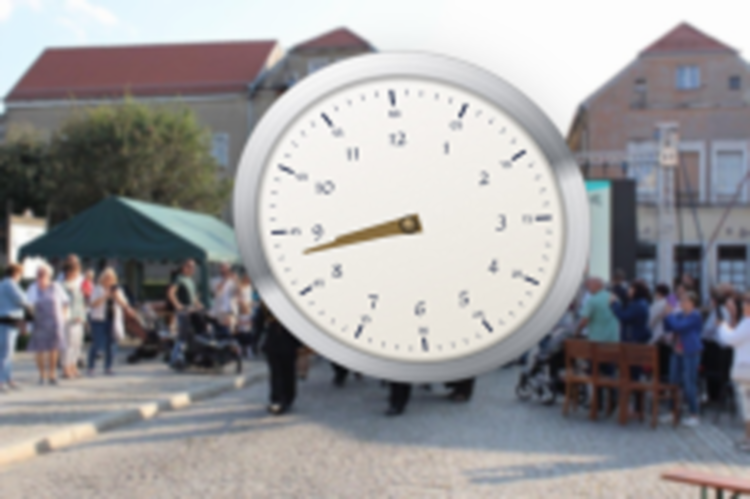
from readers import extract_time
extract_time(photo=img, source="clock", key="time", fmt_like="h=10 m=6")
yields h=8 m=43
